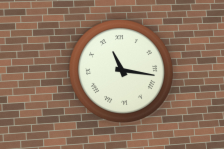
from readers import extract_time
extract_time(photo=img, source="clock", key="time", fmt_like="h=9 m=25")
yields h=11 m=17
